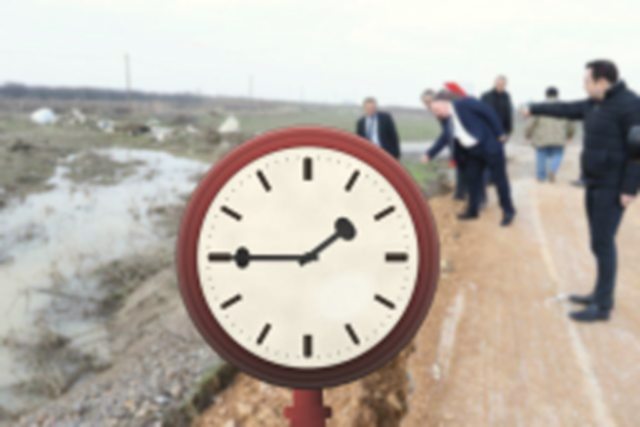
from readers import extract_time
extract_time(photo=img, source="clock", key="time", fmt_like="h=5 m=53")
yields h=1 m=45
